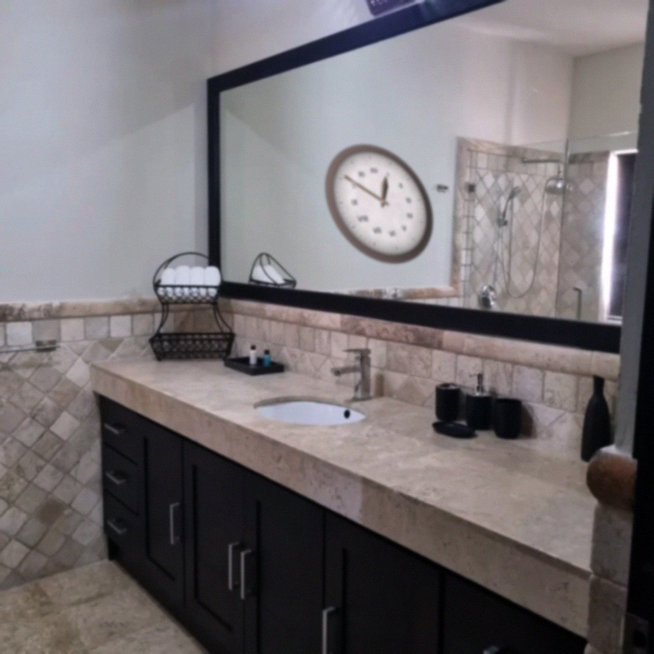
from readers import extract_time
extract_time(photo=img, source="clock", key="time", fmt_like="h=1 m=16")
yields h=12 m=51
